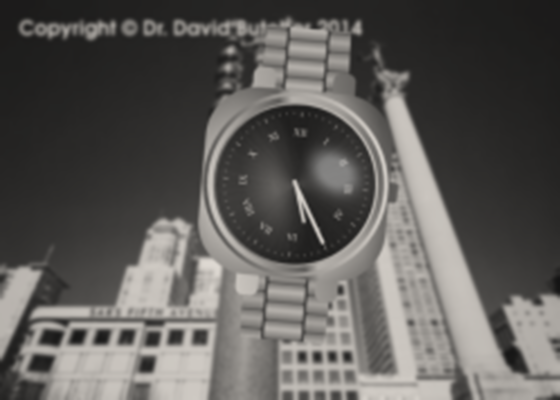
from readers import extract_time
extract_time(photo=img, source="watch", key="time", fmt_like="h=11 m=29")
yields h=5 m=25
